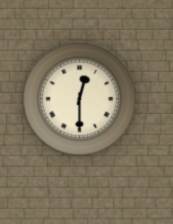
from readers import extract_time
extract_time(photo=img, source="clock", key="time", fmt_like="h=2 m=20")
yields h=12 m=30
